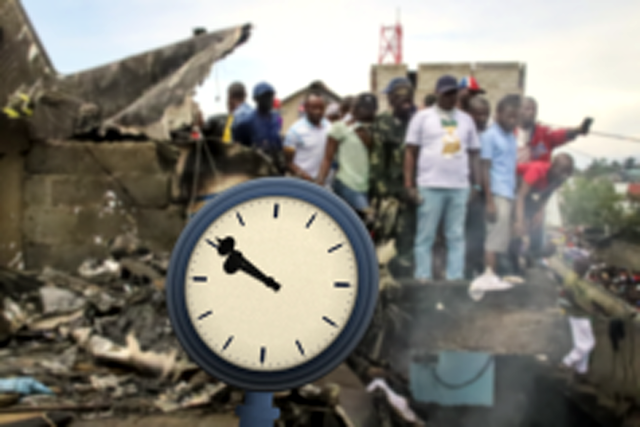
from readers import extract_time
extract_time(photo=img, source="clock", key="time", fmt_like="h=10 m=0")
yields h=9 m=51
